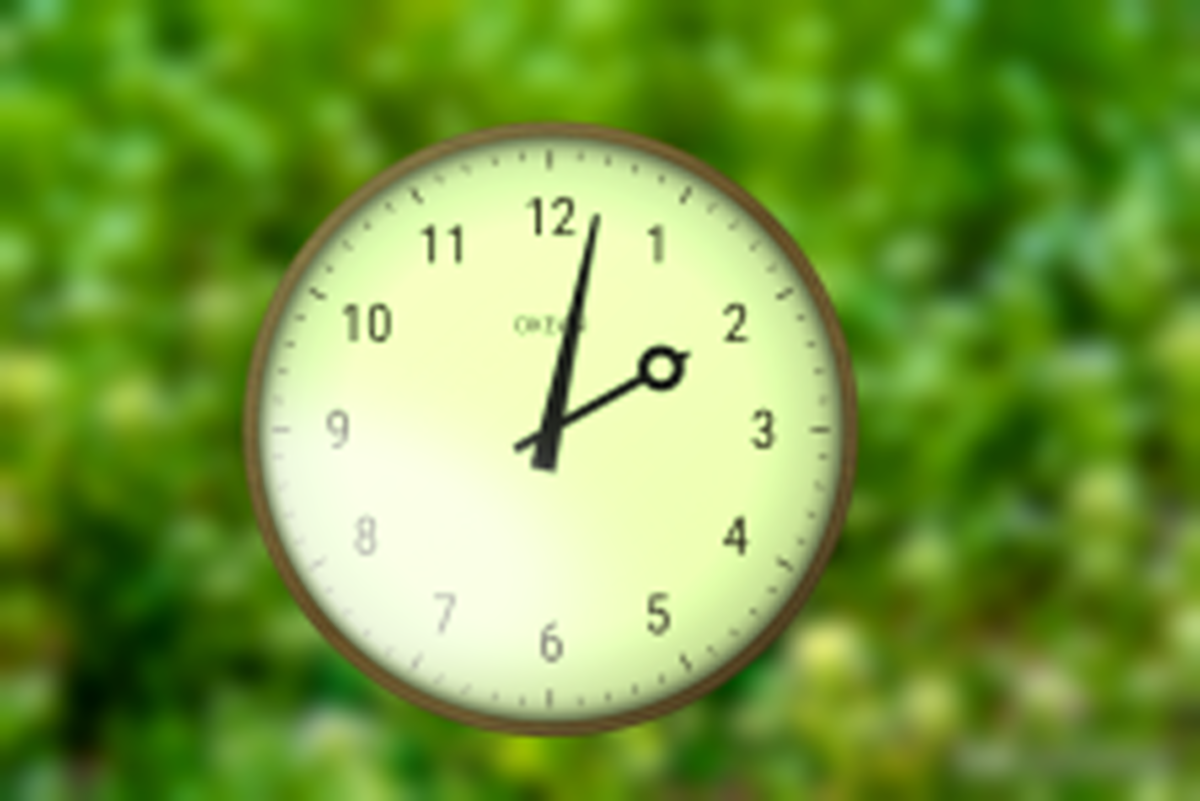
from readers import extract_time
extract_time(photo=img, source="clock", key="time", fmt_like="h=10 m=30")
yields h=2 m=2
